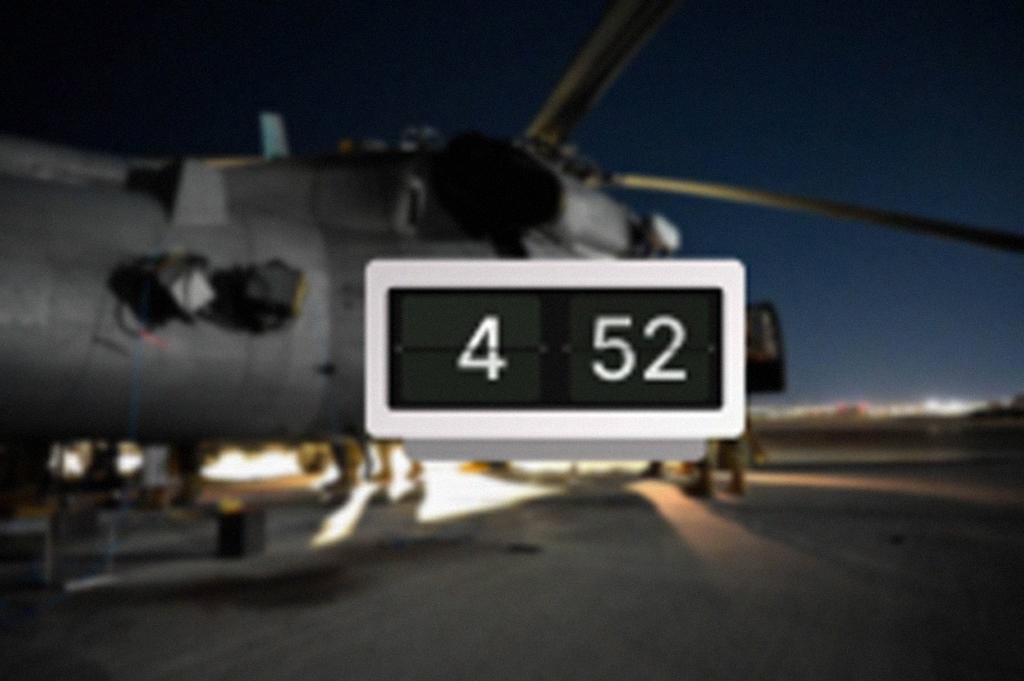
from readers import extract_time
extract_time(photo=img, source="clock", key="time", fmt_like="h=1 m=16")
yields h=4 m=52
